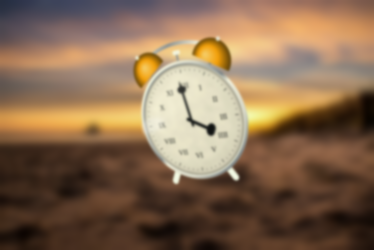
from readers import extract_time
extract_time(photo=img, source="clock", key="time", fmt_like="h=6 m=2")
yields h=3 m=59
